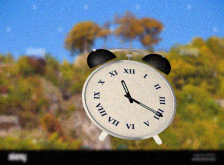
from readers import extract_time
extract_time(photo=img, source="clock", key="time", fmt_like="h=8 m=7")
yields h=11 m=20
